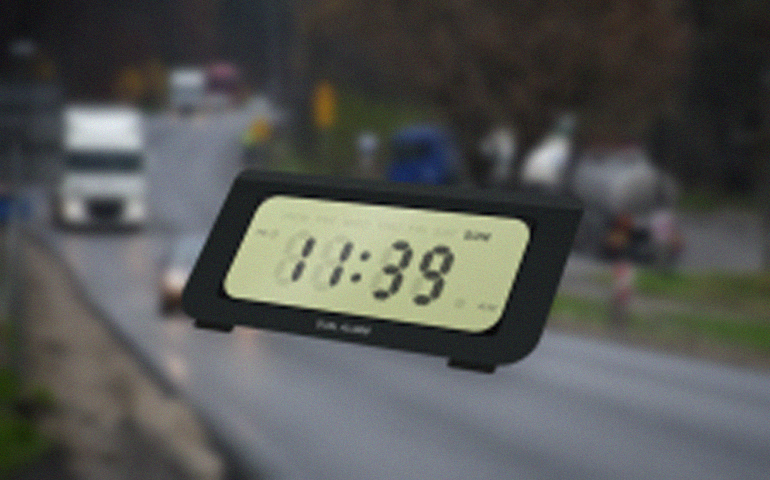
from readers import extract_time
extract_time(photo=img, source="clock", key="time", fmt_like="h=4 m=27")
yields h=11 m=39
